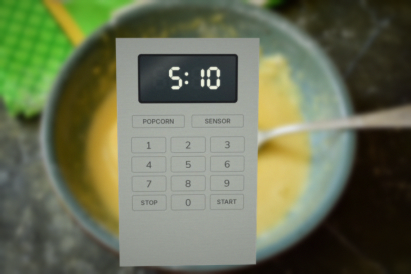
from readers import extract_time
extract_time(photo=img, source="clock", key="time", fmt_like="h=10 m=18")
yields h=5 m=10
